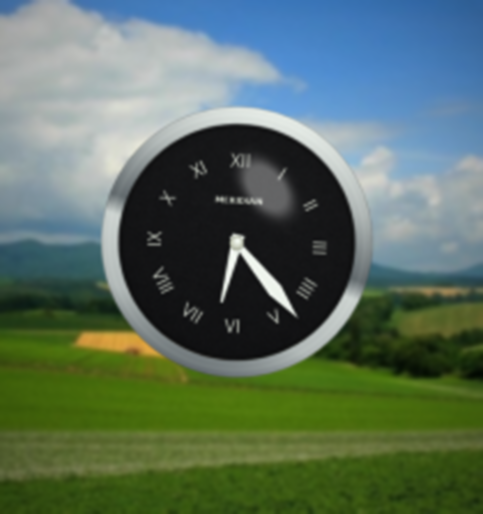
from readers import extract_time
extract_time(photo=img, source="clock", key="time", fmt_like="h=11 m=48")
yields h=6 m=23
